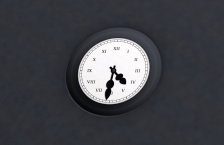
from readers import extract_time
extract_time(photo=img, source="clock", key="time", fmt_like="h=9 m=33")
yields h=4 m=31
